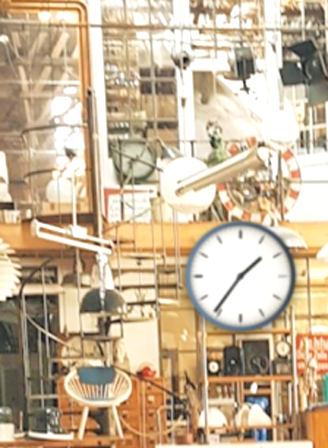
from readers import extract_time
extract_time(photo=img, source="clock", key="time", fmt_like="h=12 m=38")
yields h=1 m=36
